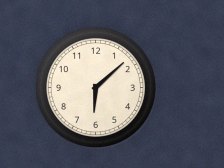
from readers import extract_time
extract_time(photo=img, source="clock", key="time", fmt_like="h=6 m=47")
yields h=6 m=8
